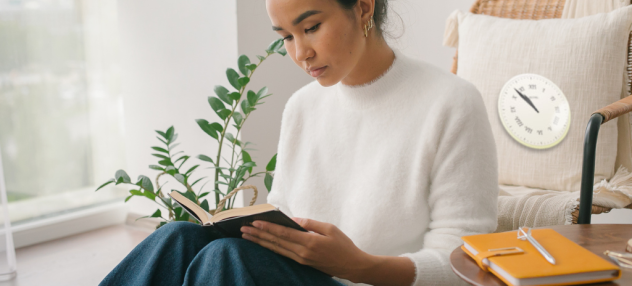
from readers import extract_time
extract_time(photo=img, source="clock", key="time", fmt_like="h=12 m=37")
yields h=10 m=53
